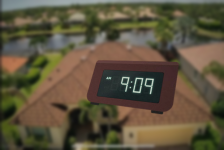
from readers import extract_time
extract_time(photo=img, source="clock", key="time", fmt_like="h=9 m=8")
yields h=9 m=9
